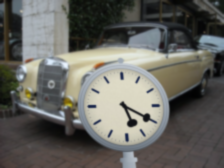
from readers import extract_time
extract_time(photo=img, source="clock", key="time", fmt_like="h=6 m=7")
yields h=5 m=20
